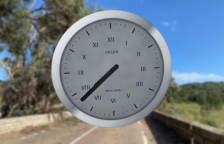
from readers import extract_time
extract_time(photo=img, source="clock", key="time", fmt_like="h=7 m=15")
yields h=7 m=38
